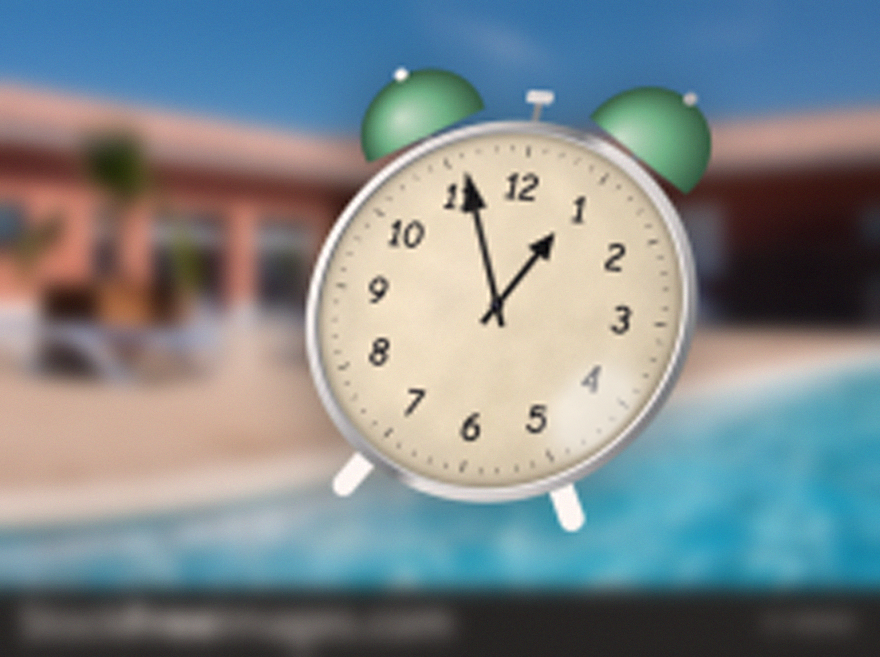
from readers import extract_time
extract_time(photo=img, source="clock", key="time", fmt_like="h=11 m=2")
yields h=12 m=56
